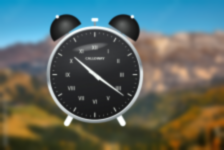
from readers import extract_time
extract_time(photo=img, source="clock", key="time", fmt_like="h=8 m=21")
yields h=10 m=21
